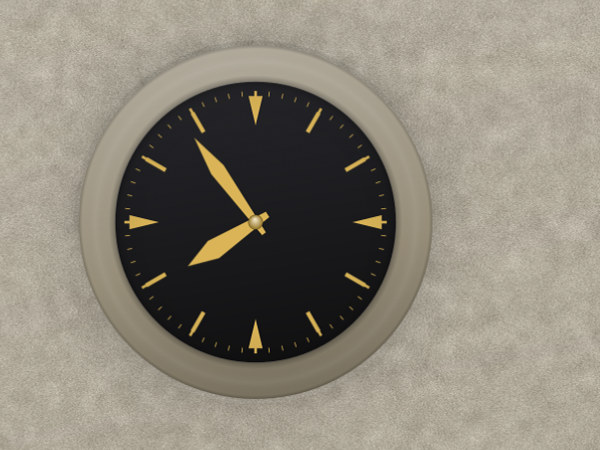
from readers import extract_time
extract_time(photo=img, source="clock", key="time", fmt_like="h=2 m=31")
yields h=7 m=54
